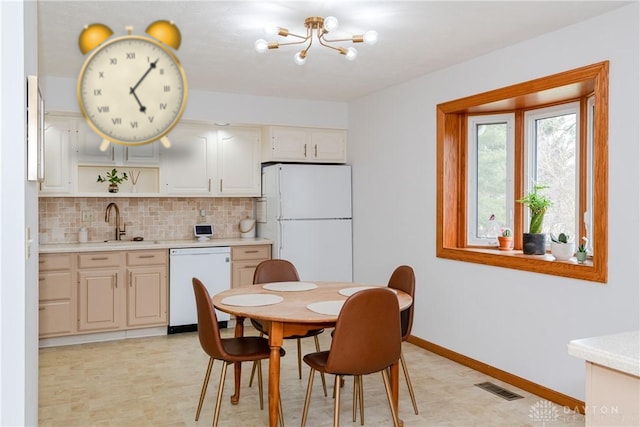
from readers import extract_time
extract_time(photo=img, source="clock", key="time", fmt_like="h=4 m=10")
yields h=5 m=7
